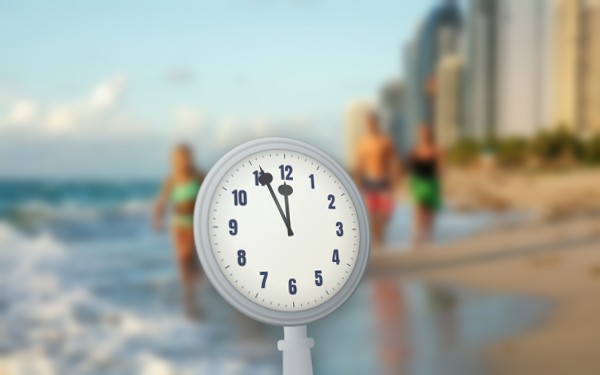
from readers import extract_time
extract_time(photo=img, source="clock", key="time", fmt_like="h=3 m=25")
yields h=11 m=56
